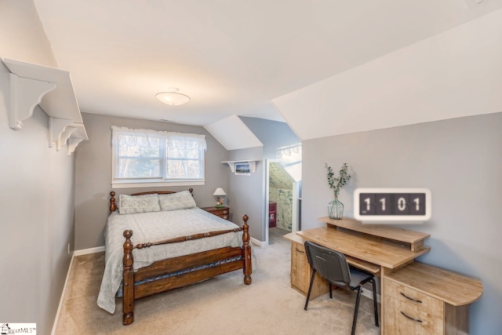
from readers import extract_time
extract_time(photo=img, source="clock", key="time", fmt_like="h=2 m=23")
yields h=11 m=1
